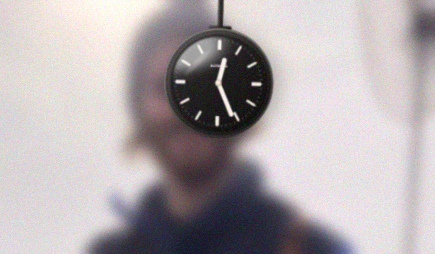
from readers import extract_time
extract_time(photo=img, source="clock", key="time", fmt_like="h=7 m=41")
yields h=12 m=26
